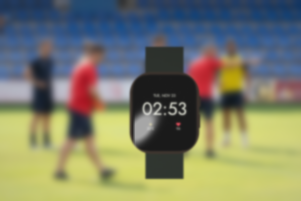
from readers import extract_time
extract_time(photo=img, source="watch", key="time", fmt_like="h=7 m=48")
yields h=2 m=53
